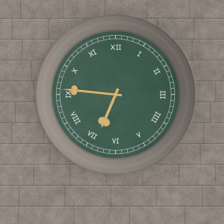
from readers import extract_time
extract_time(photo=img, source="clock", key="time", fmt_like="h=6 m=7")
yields h=6 m=46
